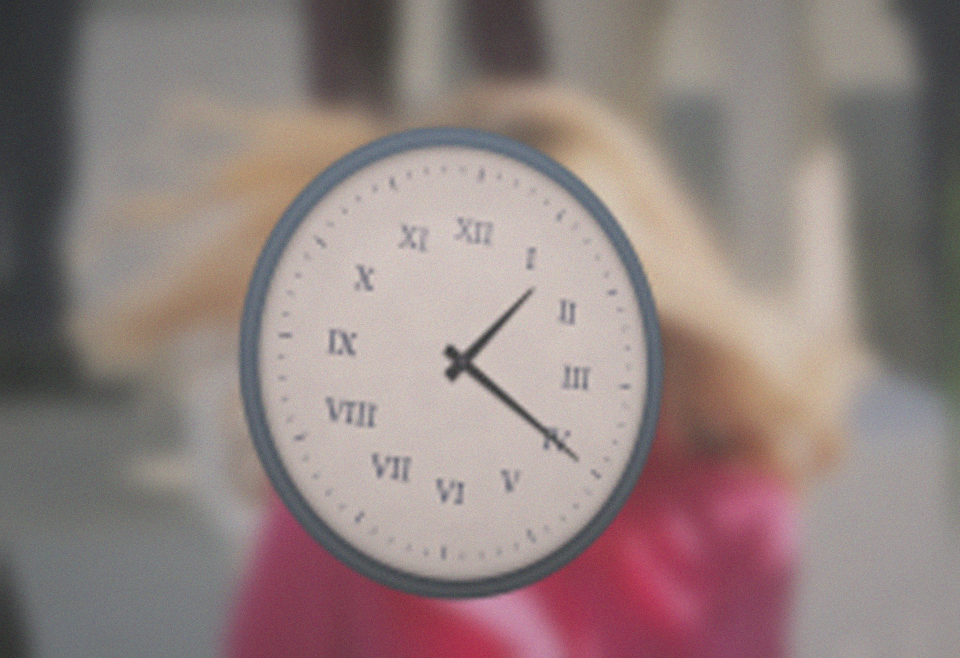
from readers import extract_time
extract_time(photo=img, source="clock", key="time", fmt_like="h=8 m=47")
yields h=1 m=20
